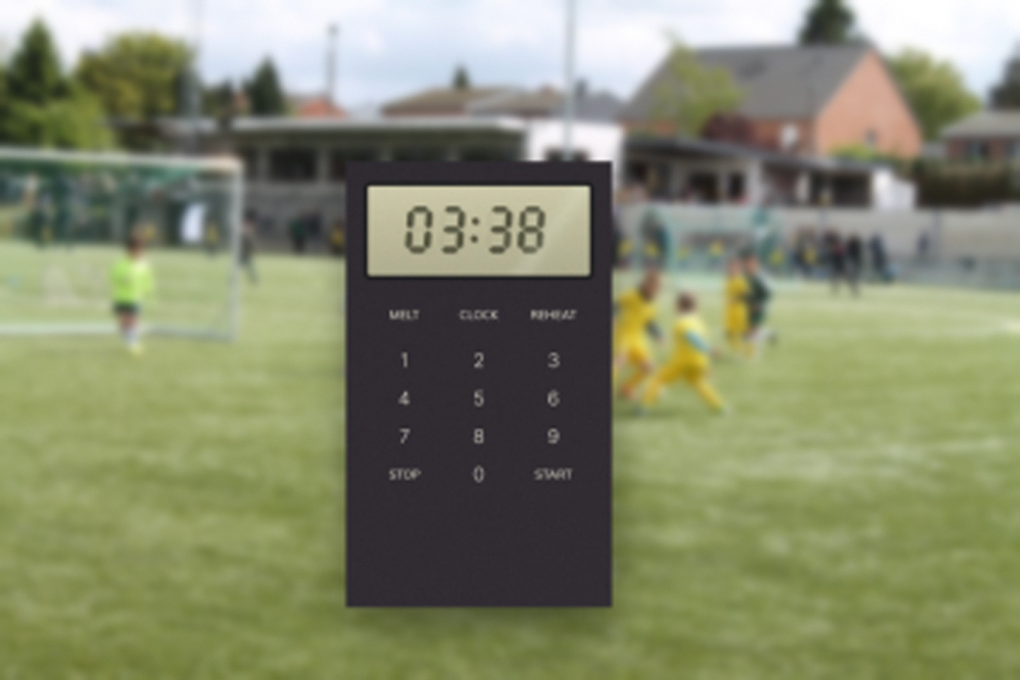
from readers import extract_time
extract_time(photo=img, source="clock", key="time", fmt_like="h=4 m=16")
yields h=3 m=38
